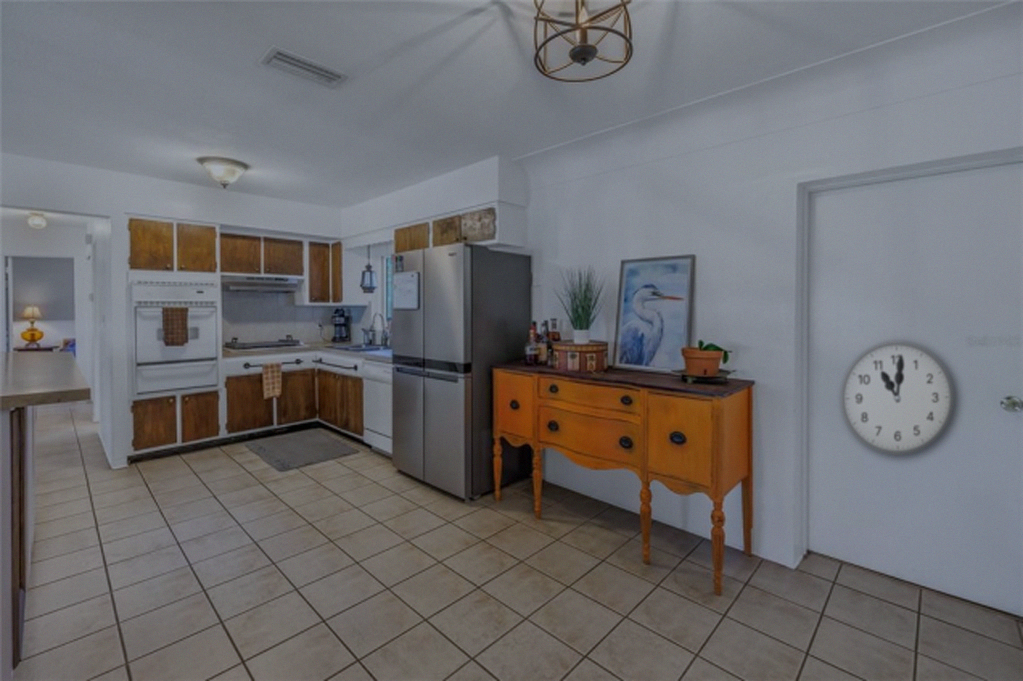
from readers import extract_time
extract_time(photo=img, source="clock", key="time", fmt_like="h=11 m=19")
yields h=11 m=1
